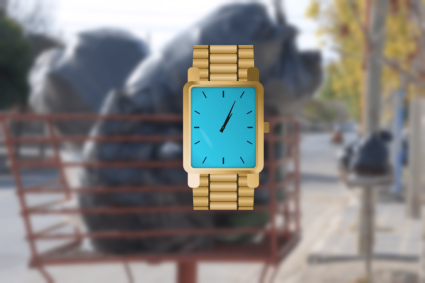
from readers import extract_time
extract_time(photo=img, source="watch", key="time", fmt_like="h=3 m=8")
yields h=1 m=4
